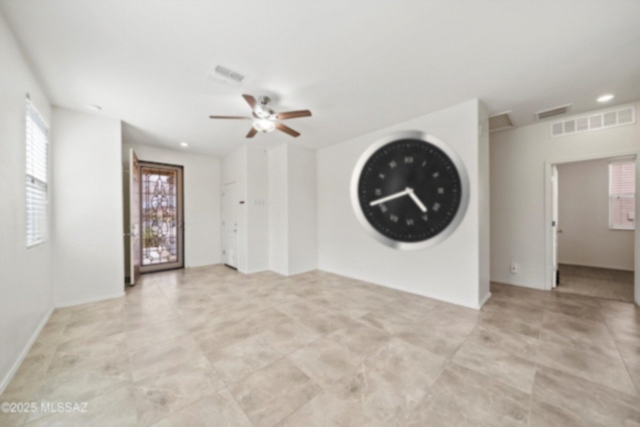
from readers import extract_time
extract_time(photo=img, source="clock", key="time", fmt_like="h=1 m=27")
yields h=4 m=42
